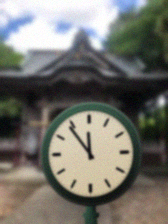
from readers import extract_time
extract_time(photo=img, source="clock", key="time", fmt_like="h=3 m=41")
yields h=11 m=54
